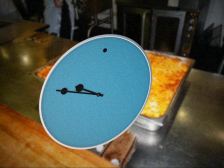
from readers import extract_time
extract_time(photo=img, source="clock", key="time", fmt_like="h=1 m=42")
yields h=9 m=47
